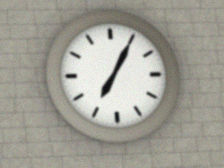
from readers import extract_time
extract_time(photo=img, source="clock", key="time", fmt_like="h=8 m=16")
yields h=7 m=5
